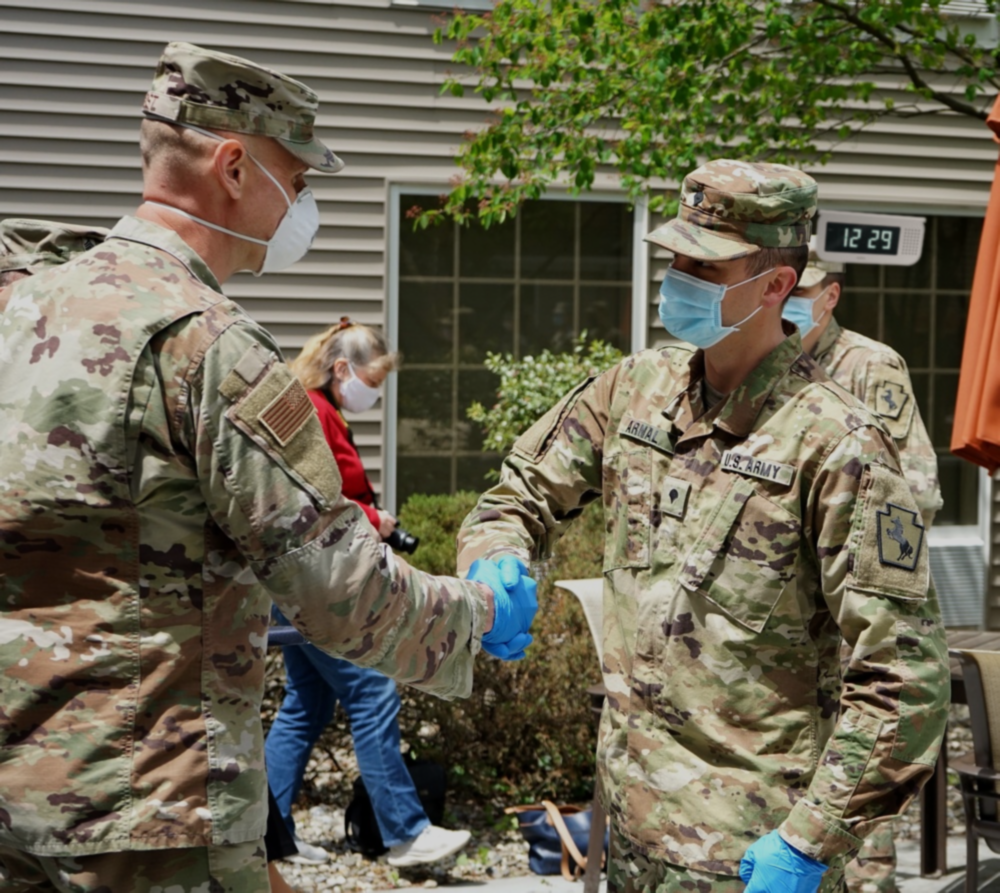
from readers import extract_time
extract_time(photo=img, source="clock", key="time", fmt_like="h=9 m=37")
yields h=12 m=29
